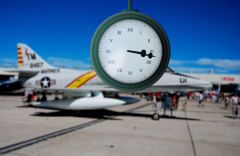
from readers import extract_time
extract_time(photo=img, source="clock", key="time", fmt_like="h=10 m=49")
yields h=3 m=17
